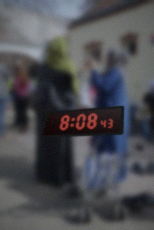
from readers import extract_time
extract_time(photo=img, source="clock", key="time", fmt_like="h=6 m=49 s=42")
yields h=8 m=8 s=43
